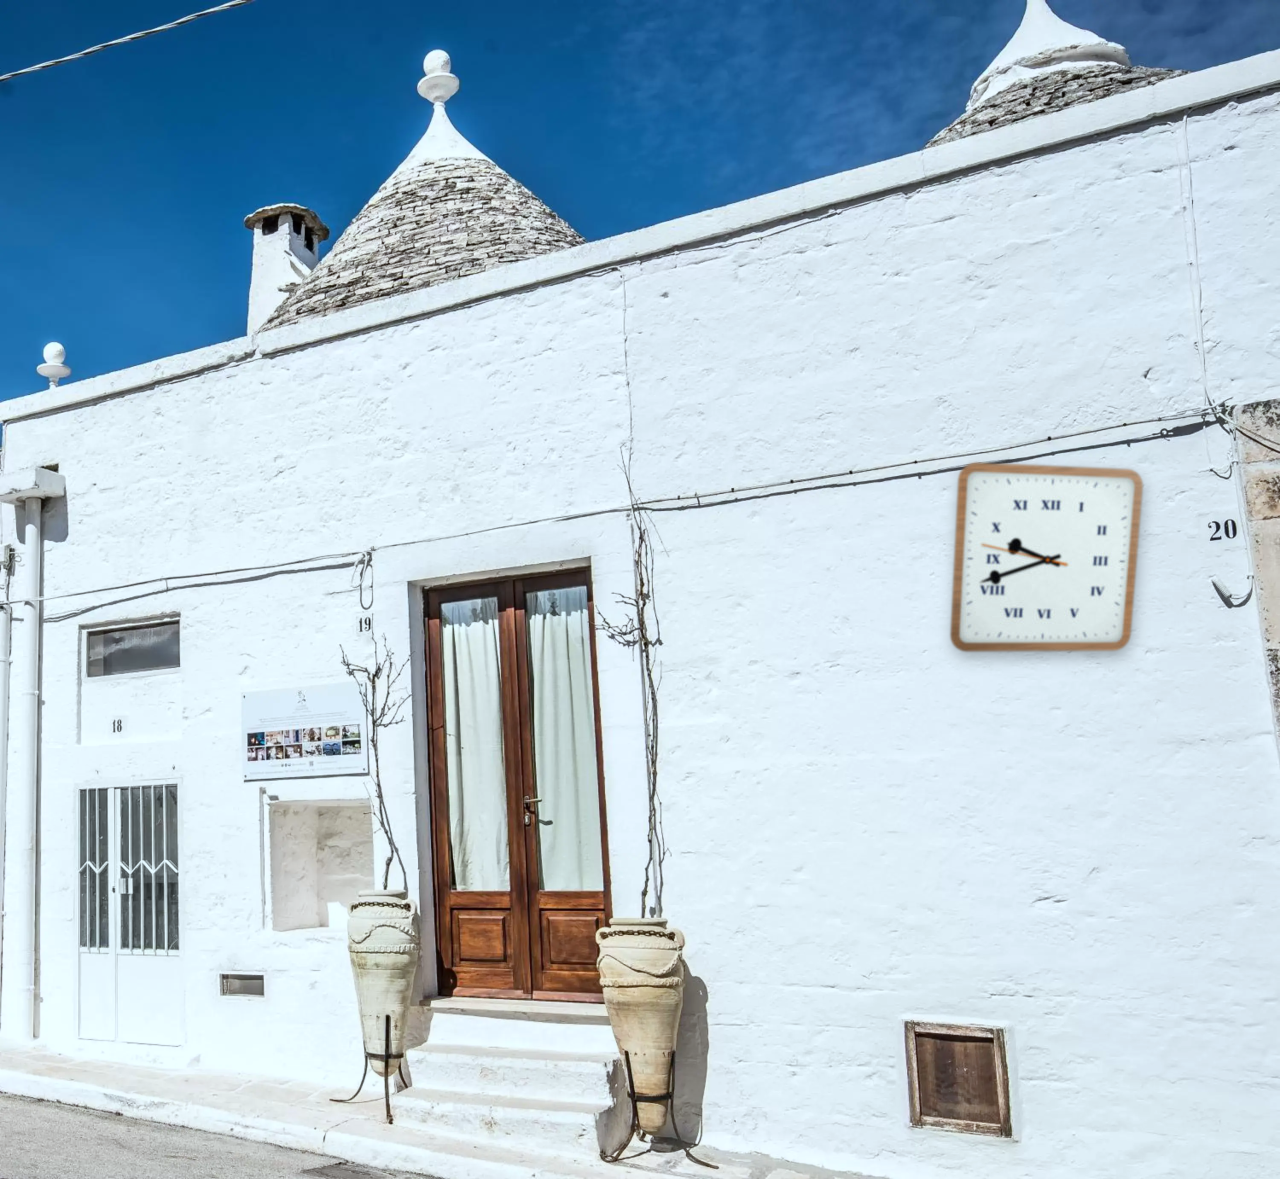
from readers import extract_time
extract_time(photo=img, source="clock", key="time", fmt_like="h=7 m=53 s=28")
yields h=9 m=41 s=47
